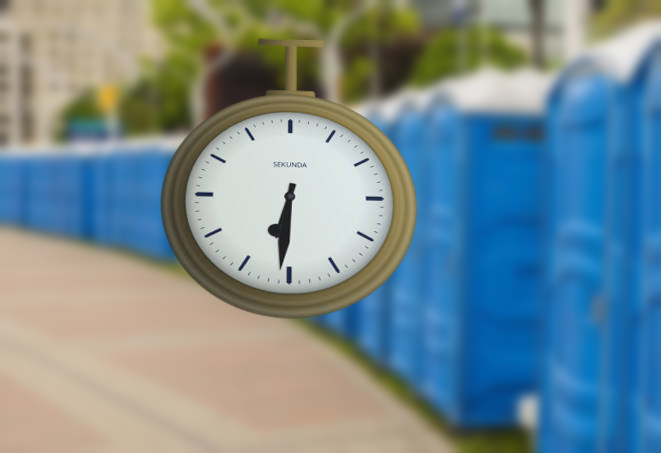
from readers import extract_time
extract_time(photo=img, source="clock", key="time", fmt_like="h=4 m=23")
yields h=6 m=31
